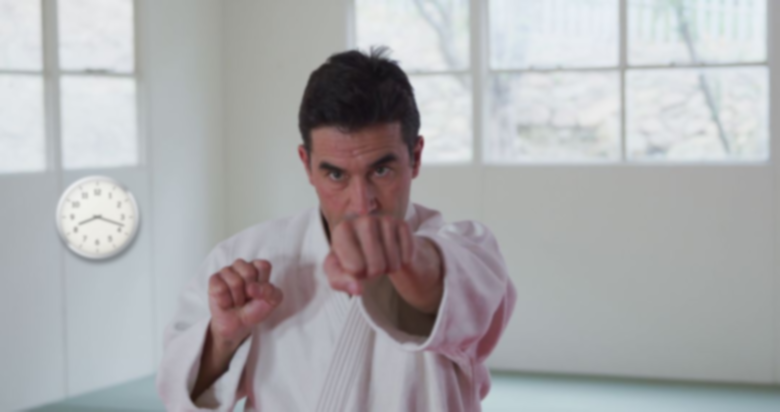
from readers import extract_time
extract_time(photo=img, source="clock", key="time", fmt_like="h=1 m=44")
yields h=8 m=18
